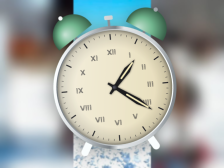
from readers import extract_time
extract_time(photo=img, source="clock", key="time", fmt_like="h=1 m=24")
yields h=1 m=21
